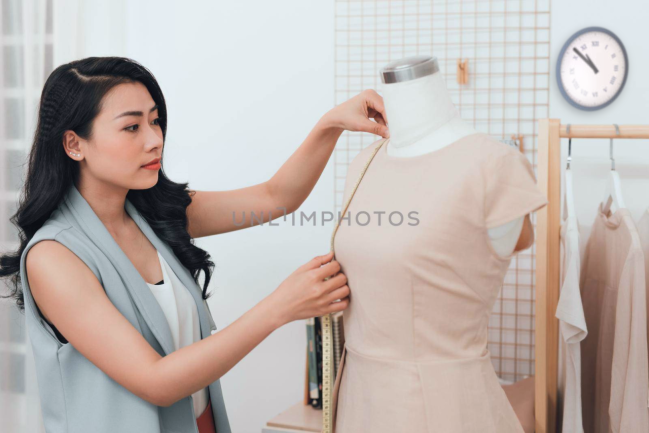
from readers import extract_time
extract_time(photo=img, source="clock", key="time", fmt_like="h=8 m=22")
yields h=10 m=52
